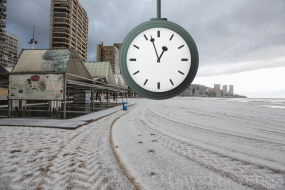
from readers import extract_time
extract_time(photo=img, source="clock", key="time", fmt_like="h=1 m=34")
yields h=12 m=57
